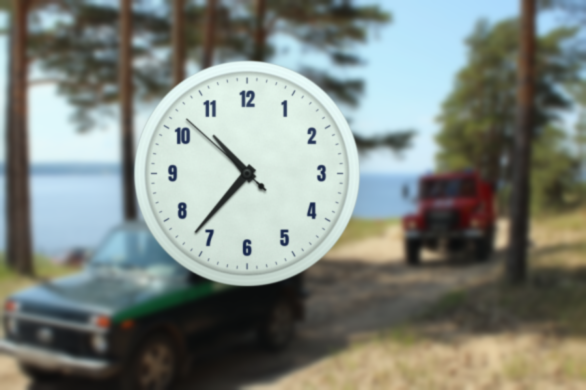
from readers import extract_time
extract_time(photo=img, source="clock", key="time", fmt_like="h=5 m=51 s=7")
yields h=10 m=36 s=52
